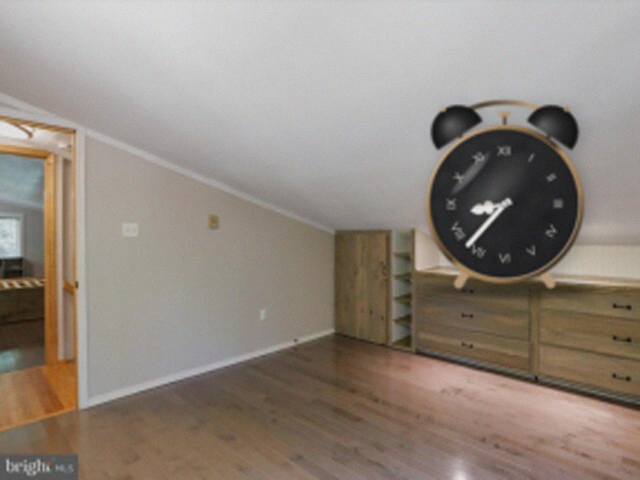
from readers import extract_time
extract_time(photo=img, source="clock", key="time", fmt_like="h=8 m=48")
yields h=8 m=37
